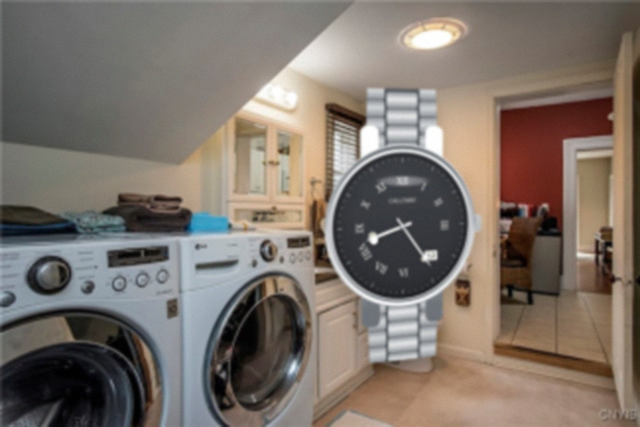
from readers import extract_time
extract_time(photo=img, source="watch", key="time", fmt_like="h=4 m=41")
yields h=8 m=24
